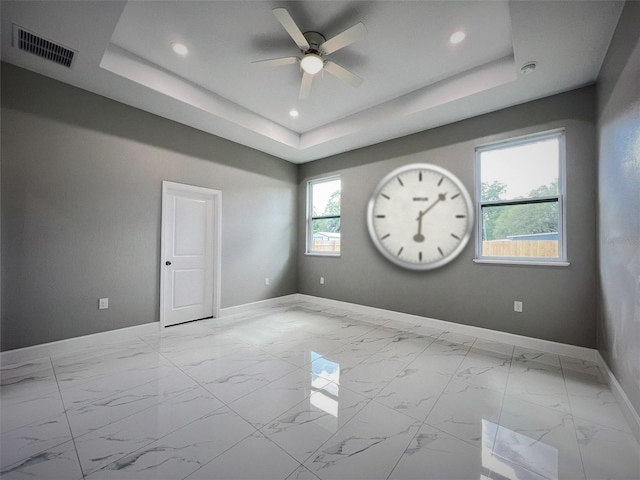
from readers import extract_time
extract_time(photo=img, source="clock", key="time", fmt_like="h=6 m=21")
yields h=6 m=8
